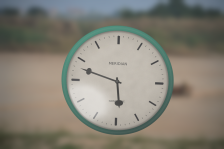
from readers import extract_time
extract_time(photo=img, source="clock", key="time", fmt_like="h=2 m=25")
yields h=5 m=48
